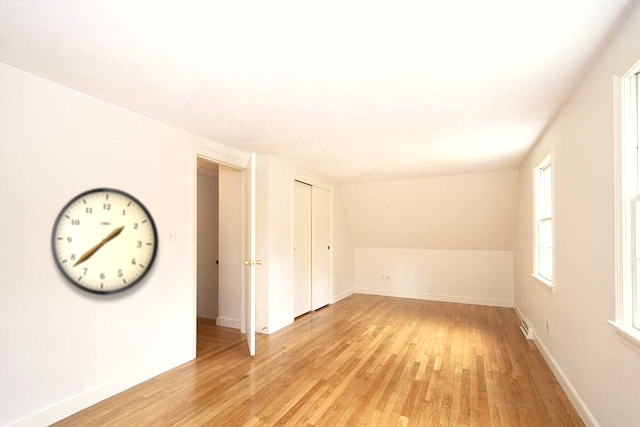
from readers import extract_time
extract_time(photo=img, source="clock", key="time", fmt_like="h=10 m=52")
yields h=1 m=38
